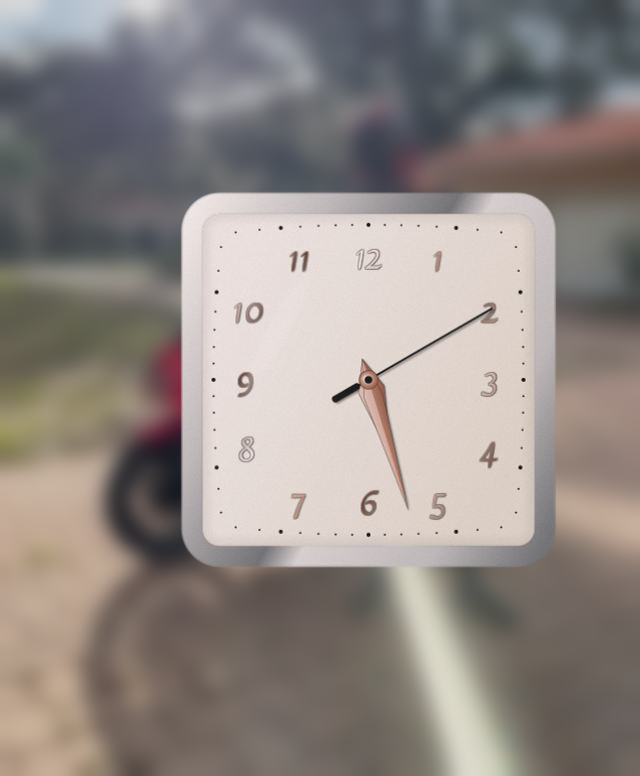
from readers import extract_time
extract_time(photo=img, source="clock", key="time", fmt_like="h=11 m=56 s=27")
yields h=5 m=27 s=10
